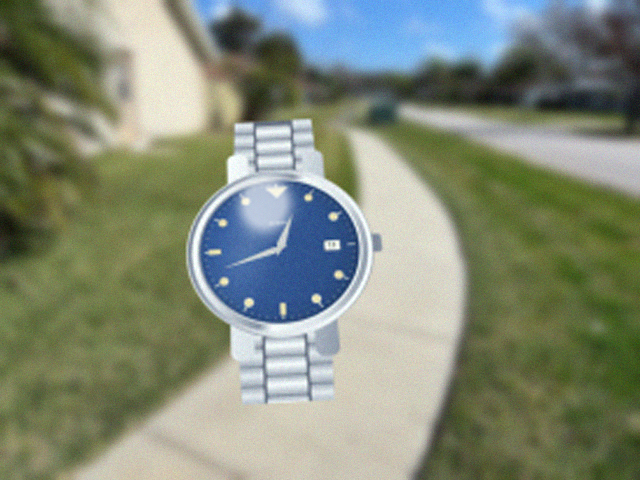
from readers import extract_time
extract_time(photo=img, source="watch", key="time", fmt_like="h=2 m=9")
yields h=12 m=42
